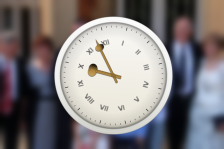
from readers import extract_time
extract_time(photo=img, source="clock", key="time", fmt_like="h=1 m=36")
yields h=9 m=58
